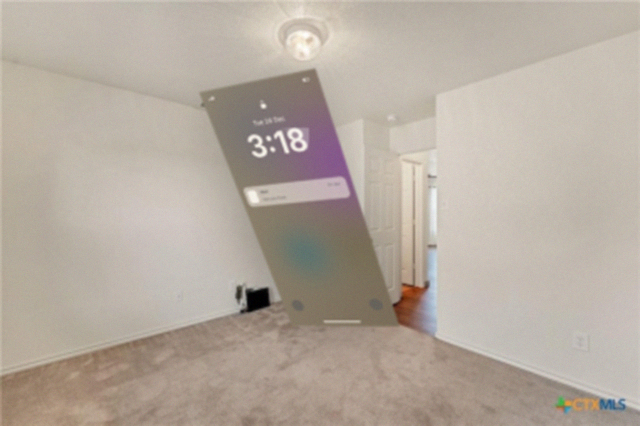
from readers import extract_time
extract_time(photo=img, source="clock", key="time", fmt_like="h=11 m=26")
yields h=3 m=18
